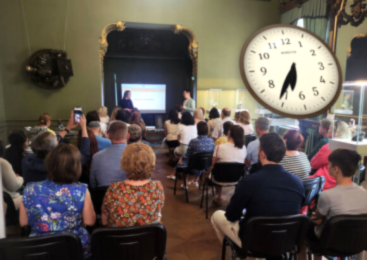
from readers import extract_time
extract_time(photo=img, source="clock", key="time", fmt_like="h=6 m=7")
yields h=6 m=36
